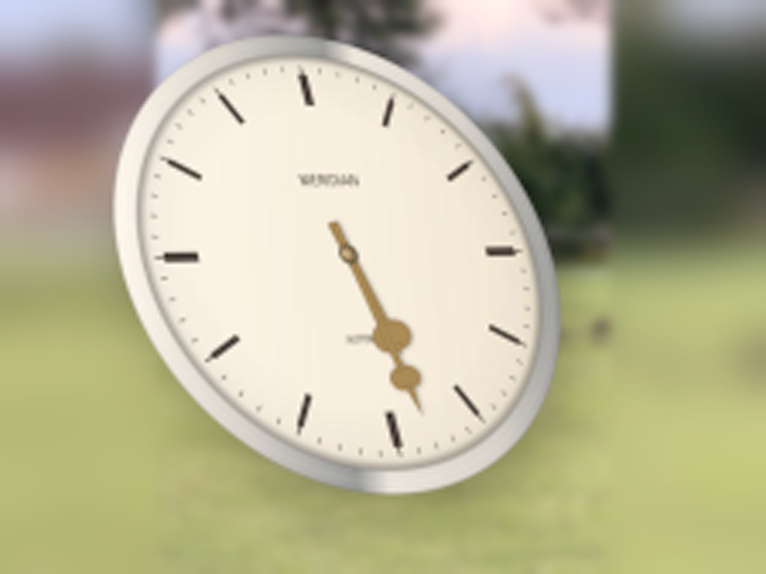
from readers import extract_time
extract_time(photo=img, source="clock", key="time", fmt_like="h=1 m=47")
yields h=5 m=28
